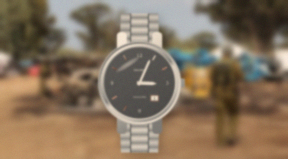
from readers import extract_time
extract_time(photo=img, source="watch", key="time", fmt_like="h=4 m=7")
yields h=3 m=4
